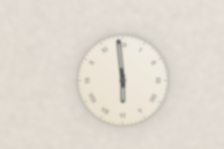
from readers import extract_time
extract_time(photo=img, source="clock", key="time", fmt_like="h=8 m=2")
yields h=5 m=59
